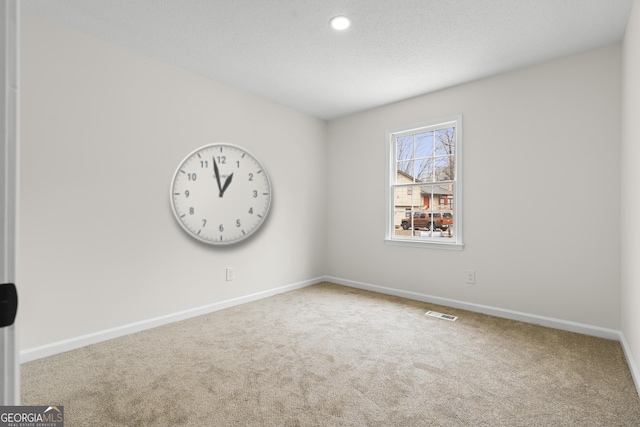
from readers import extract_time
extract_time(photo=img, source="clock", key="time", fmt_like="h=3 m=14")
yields h=12 m=58
